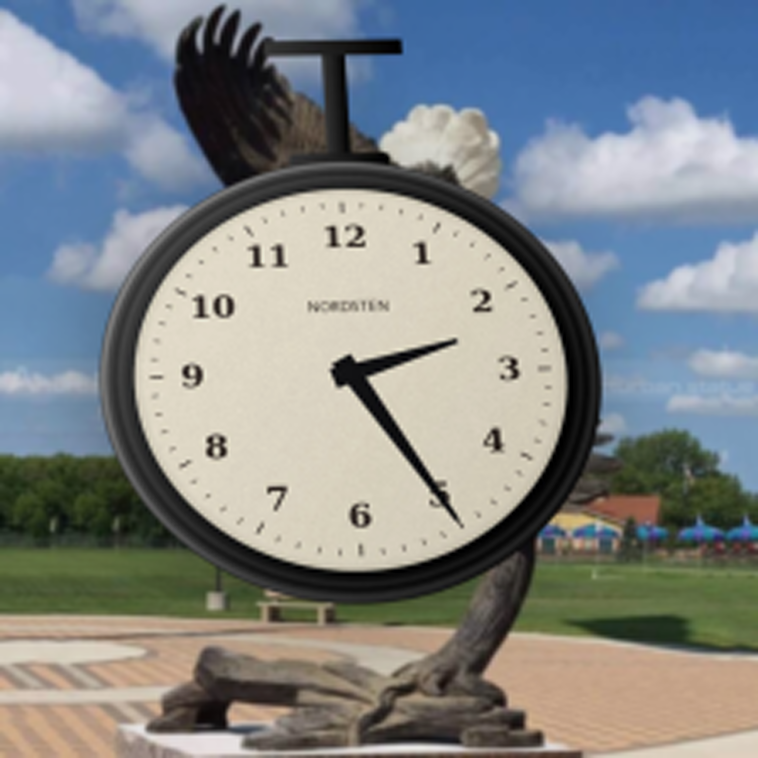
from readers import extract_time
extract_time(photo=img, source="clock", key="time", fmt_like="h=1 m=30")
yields h=2 m=25
